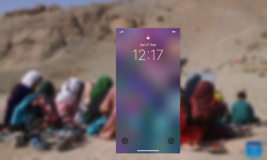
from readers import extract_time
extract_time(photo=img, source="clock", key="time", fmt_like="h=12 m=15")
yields h=12 m=17
